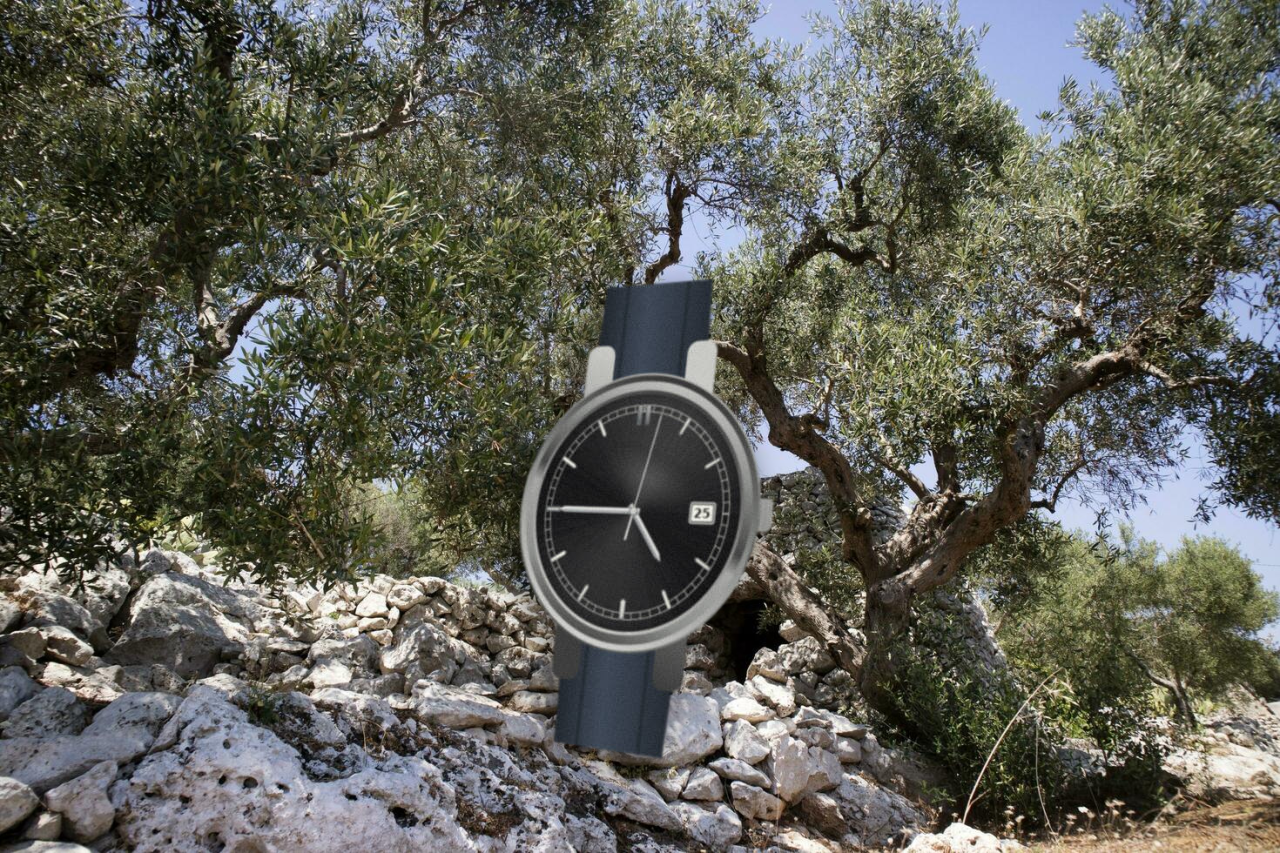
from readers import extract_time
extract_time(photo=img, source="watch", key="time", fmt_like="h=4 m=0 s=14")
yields h=4 m=45 s=2
